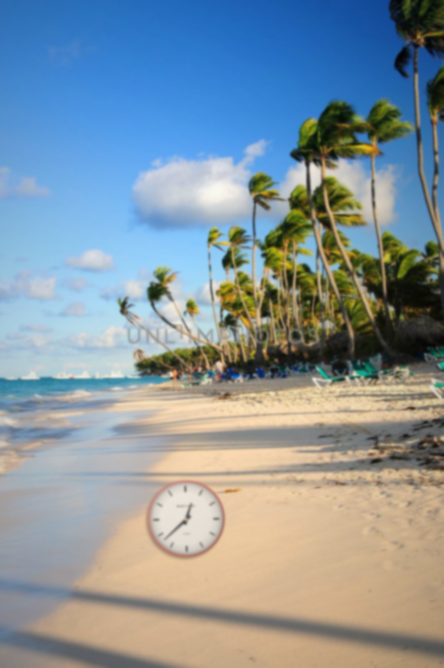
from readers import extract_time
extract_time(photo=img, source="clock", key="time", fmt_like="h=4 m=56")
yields h=12 m=38
